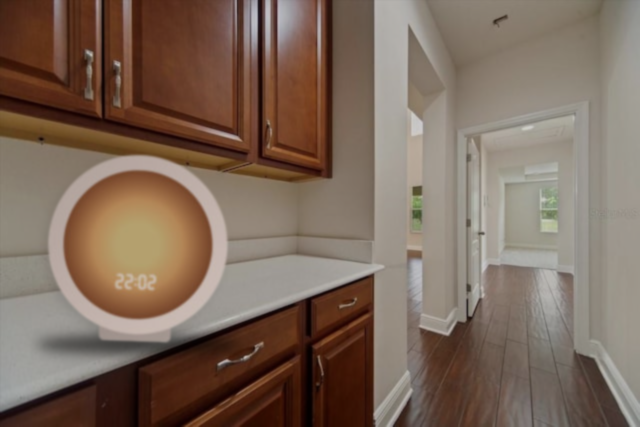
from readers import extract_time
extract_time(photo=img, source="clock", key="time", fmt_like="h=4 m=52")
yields h=22 m=2
